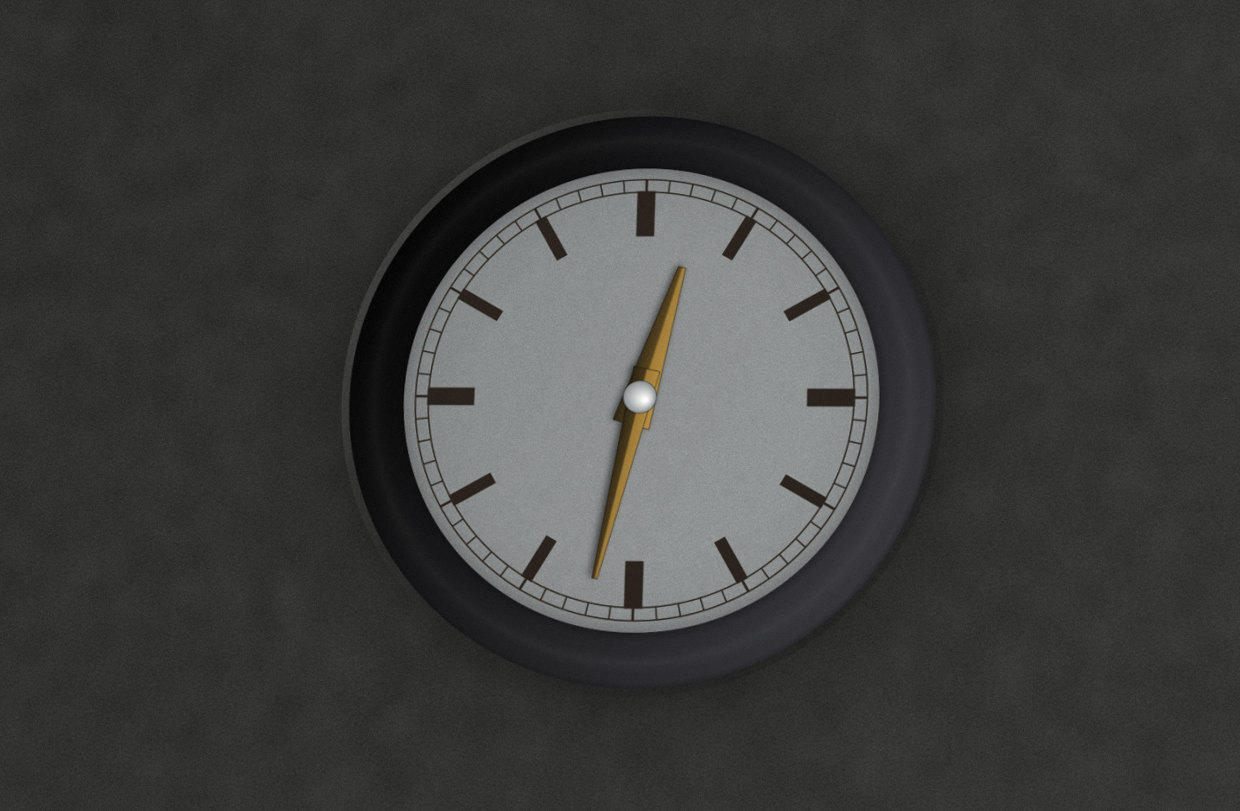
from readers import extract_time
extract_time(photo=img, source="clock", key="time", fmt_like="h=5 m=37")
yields h=12 m=32
